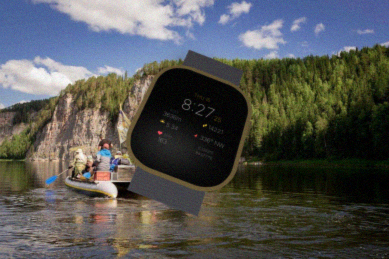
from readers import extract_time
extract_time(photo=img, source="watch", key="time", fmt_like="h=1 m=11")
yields h=8 m=27
